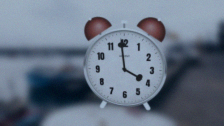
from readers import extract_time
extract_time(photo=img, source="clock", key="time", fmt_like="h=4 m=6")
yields h=3 m=59
